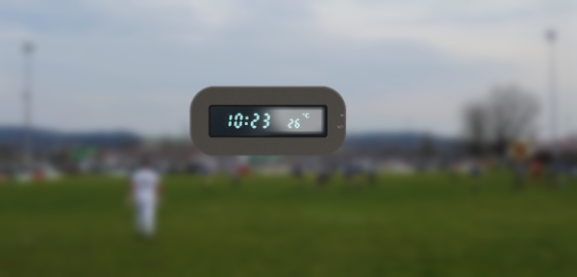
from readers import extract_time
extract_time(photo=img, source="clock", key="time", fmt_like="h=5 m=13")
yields h=10 m=23
